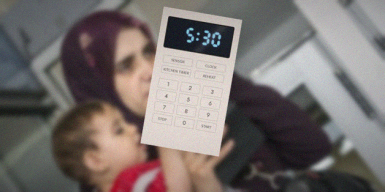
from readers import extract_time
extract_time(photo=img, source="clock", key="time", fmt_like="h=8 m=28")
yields h=5 m=30
